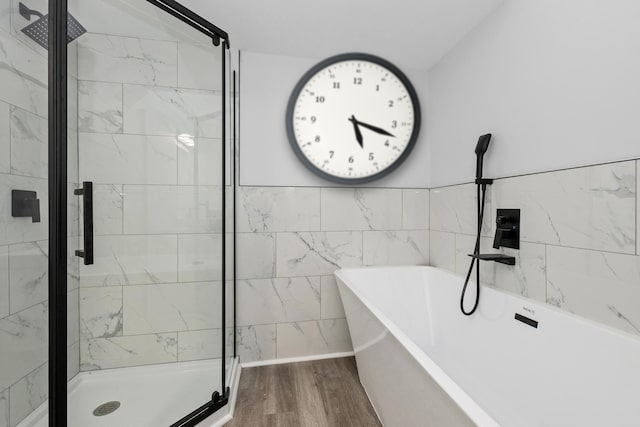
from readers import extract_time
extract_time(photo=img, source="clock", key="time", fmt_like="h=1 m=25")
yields h=5 m=18
